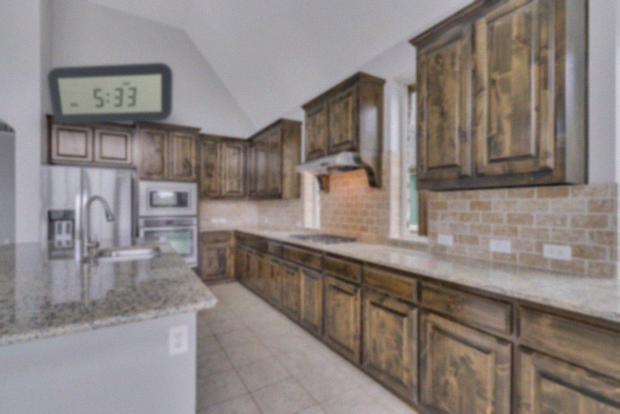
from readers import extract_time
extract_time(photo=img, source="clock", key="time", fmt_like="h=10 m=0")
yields h=5 m=33
